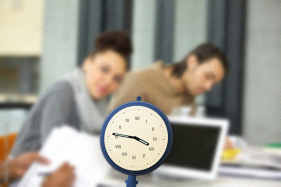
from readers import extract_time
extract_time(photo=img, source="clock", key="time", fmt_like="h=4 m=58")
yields h=3 m=46
